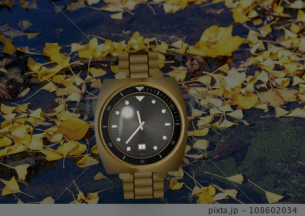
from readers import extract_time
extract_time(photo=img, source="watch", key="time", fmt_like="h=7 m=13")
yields h=11 m=37
